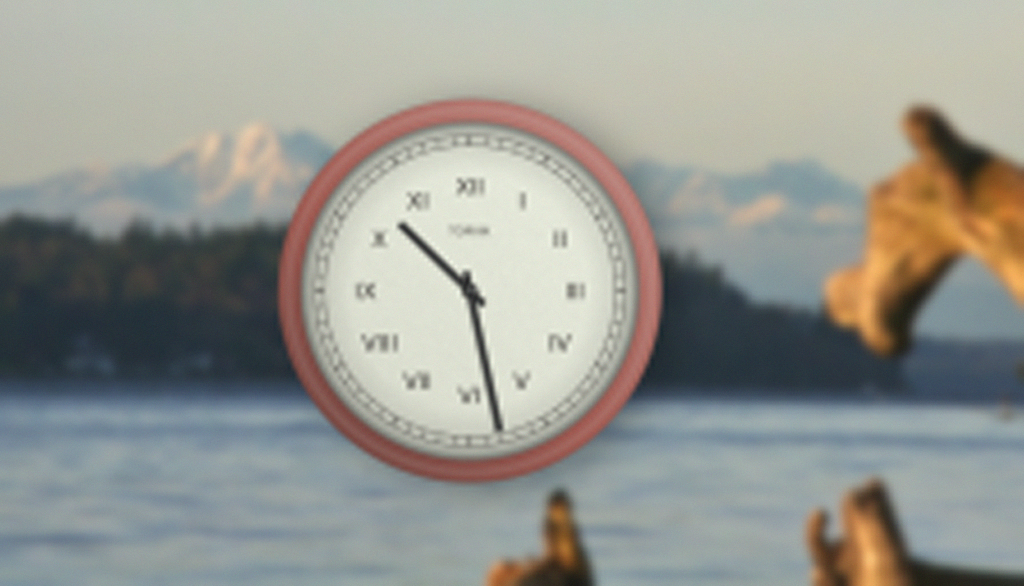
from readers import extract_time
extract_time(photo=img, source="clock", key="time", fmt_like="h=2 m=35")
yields h=10 m=28
